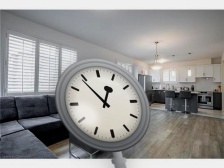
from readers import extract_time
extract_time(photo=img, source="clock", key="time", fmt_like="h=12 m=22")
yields h=12 m=54
